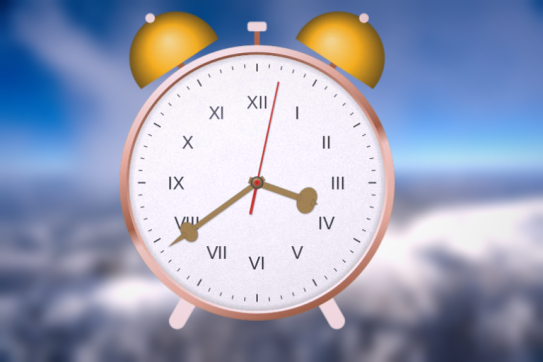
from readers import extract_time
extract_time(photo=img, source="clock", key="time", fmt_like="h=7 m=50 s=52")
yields h=3 m=39 s=2
